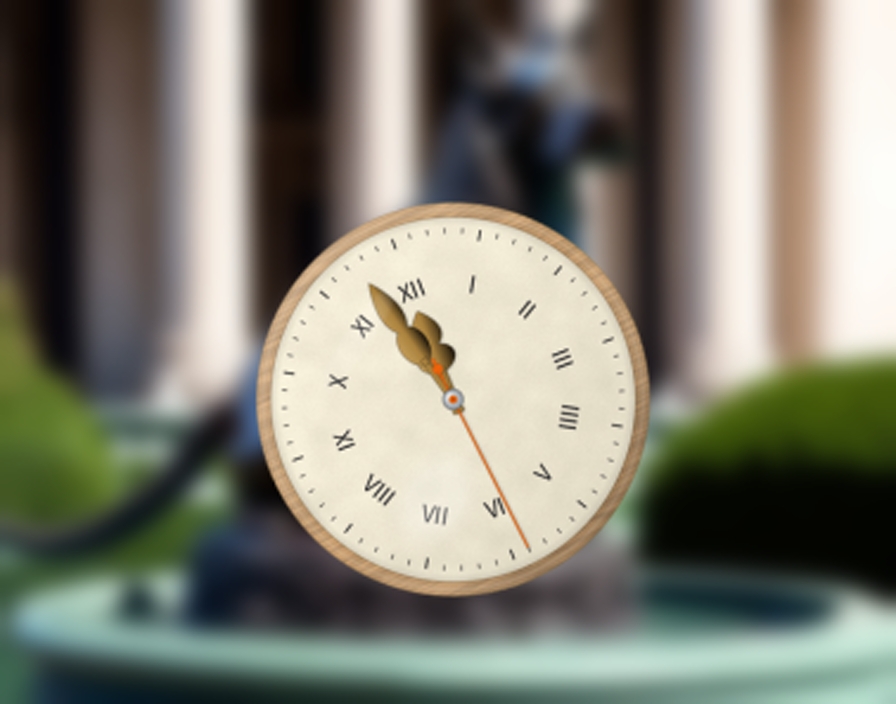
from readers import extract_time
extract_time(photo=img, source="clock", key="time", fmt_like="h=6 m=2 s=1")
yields h=11 m=57 s=29
